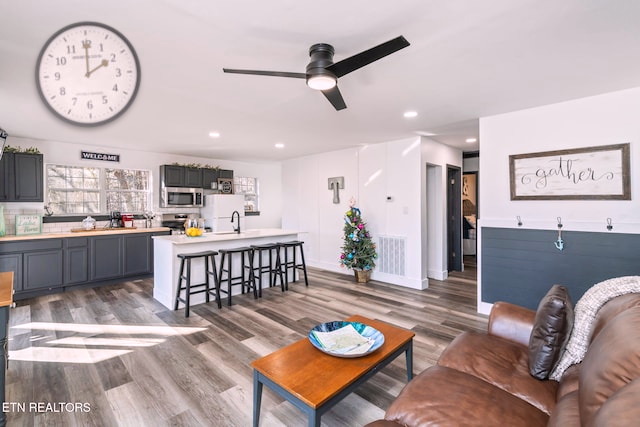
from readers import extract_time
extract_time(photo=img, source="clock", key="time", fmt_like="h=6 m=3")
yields h=2 m=0
